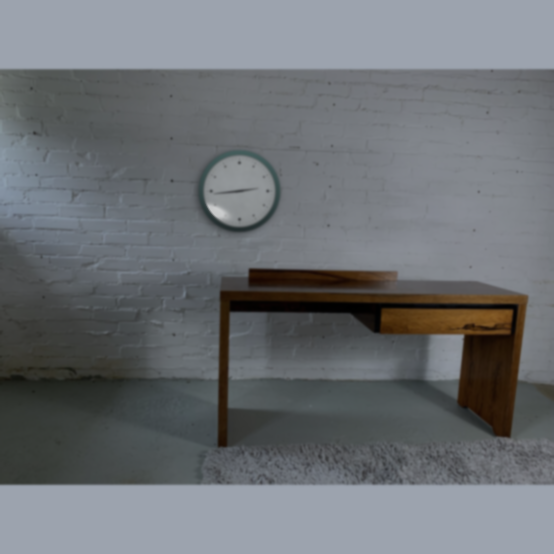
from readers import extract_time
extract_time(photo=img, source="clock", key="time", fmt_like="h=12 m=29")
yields h=2 m=44
